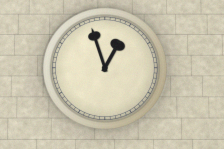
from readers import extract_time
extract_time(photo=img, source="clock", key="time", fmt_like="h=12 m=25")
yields h=12 m=57
